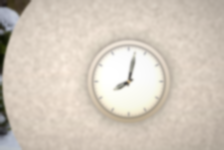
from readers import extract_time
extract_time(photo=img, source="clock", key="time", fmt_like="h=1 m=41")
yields h=8 m=2
